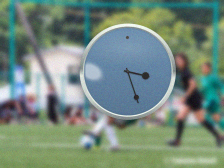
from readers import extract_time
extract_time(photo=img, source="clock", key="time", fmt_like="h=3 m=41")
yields h=3 m=27
